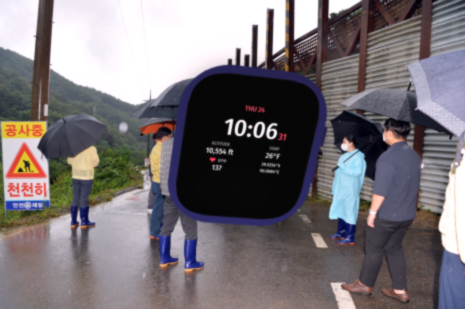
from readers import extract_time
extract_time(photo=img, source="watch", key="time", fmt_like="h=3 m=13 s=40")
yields h=10 m=6 s=31
